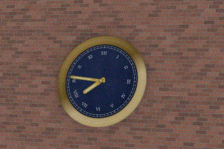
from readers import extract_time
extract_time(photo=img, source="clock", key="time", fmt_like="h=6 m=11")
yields h=7 m=46
